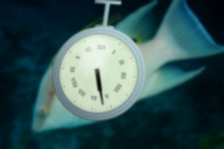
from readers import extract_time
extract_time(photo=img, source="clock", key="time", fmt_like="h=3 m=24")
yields h=5 m=27
